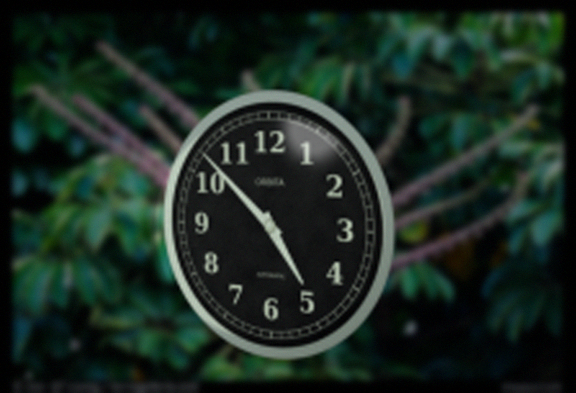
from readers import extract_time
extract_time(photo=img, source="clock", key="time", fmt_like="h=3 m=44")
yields h=4 m=52
